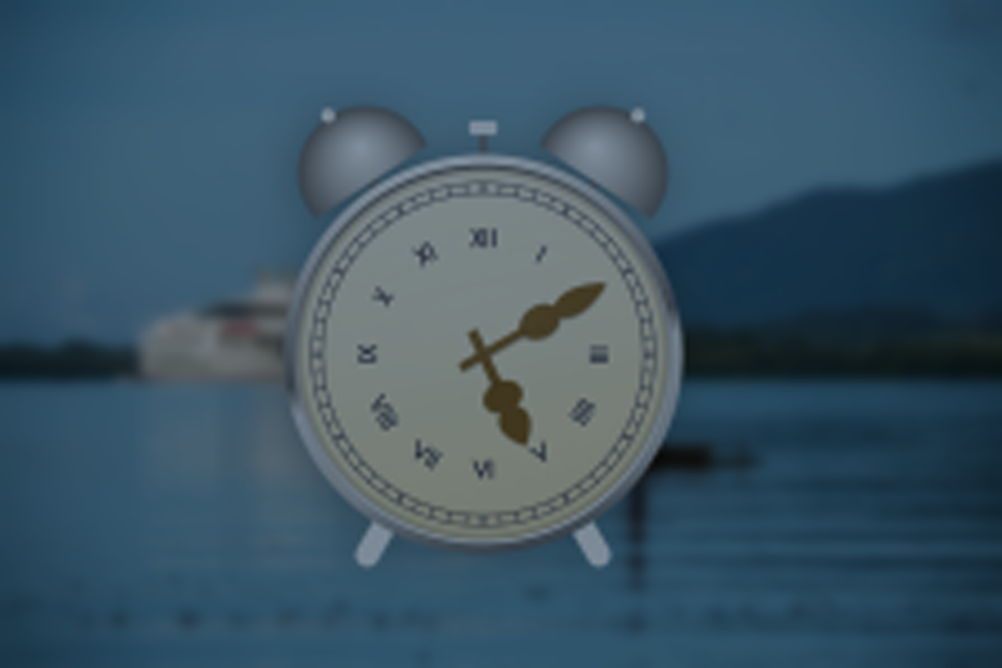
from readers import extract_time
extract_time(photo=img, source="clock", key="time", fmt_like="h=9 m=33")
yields h=5 m=10
